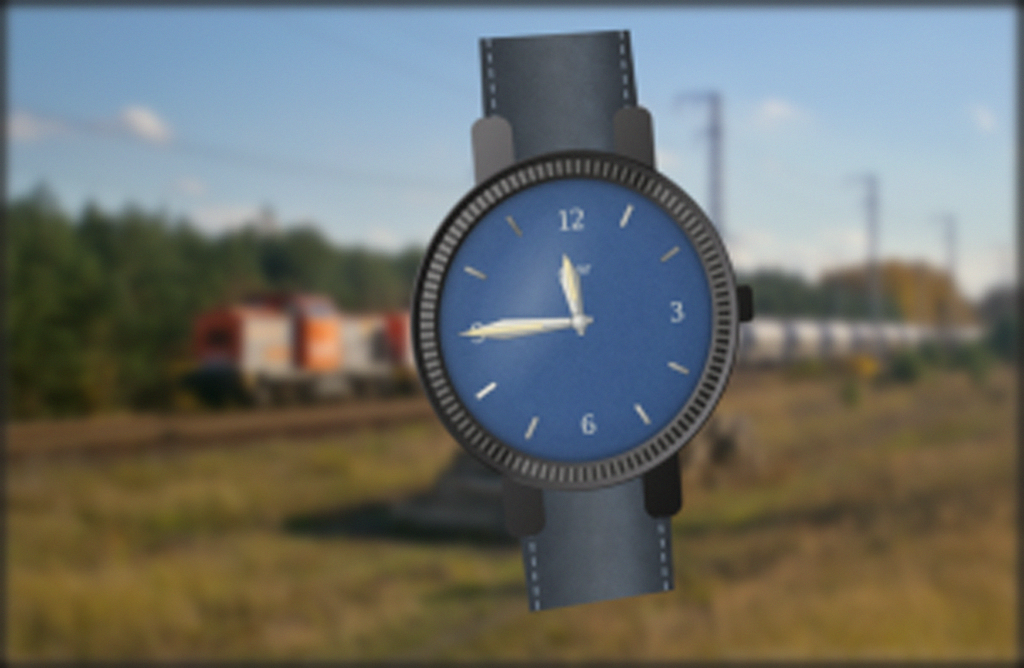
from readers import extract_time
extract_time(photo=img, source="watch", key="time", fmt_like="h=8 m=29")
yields h=11 m=45
